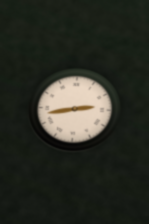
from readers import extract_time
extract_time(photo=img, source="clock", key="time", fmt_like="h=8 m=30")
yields h=2 m=43
